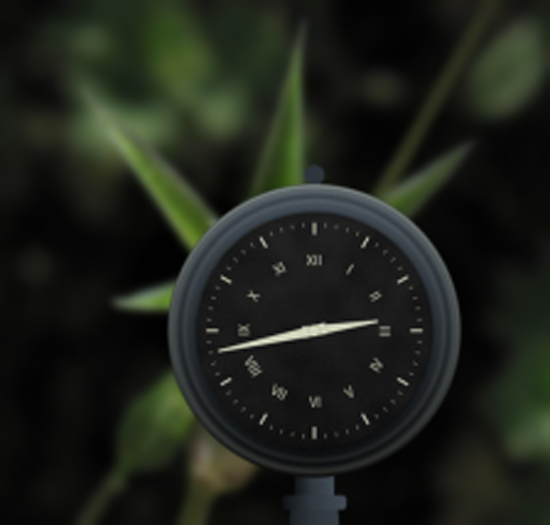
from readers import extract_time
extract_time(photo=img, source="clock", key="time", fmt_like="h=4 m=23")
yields h=2 m=43
